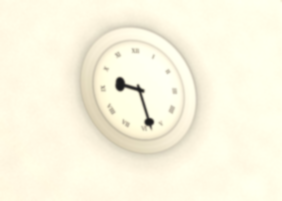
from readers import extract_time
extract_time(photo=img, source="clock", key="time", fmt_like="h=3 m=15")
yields h=9 m=28
